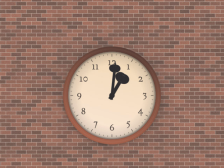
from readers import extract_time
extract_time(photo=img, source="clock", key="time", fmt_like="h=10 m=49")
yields h=1 m=1
